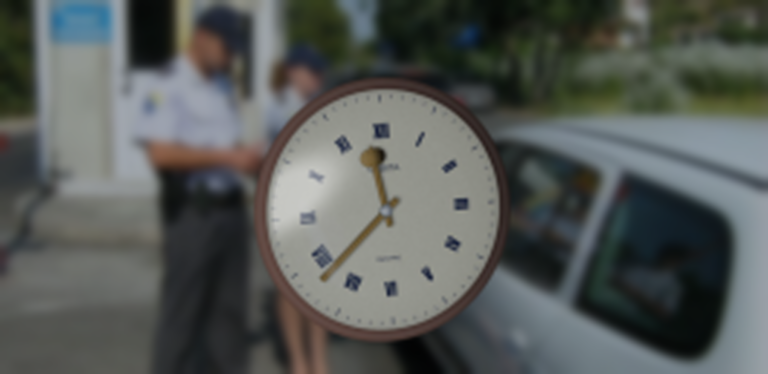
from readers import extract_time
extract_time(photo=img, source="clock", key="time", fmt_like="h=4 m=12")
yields h=11 m=38
